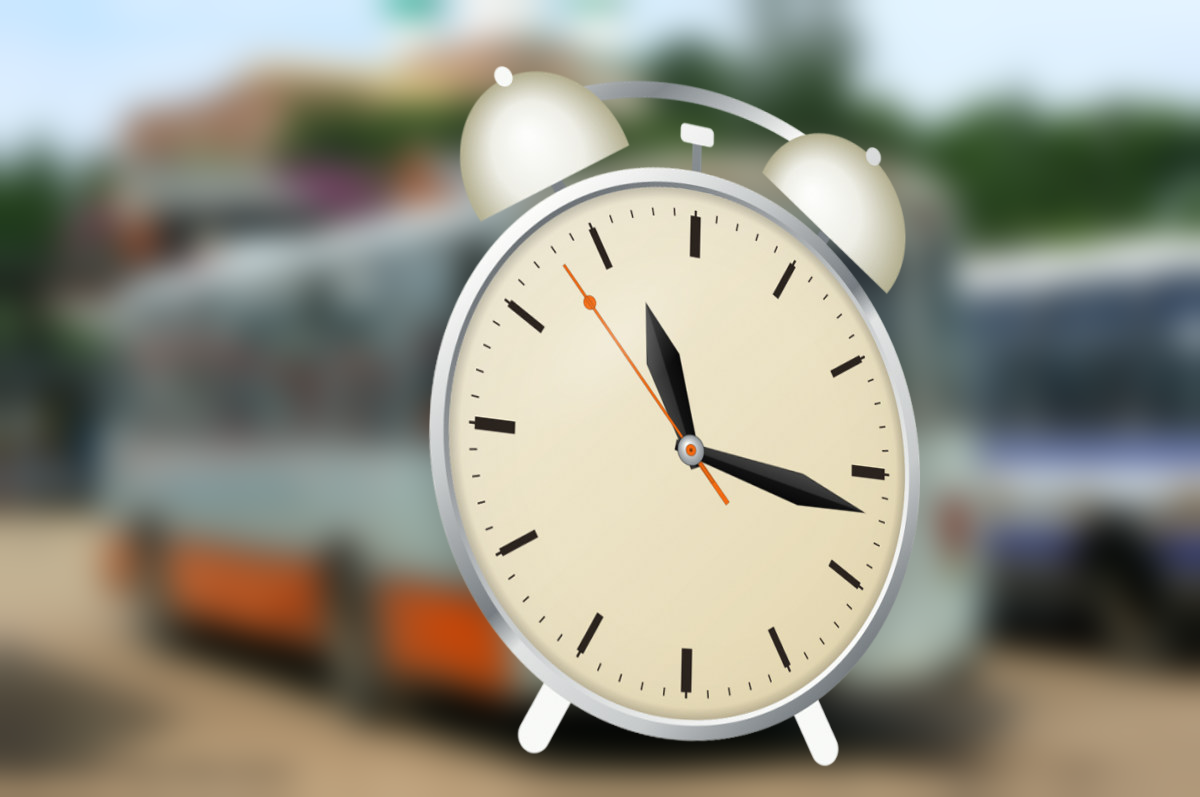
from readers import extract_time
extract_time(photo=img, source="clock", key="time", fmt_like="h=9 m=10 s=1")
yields h=11 m=16 s=53
